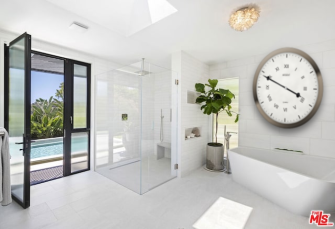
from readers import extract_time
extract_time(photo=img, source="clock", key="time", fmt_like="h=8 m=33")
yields h=3 m=49
